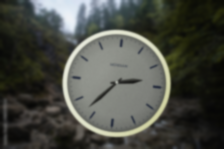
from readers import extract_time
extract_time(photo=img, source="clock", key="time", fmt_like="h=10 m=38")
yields h=2 m=37
